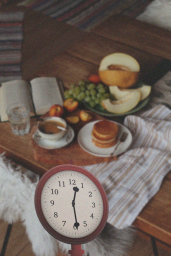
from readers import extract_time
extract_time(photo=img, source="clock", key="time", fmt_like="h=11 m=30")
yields h=12 m=29
